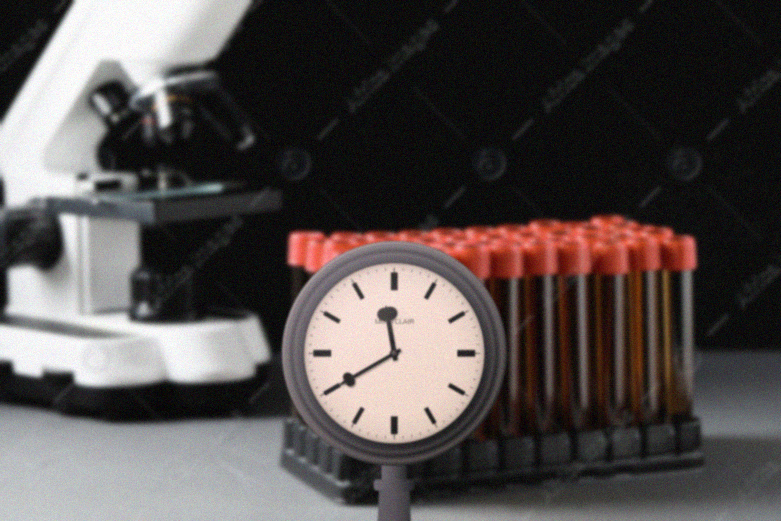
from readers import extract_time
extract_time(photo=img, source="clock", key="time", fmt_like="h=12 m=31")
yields h=11 m=40
